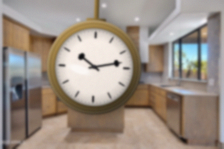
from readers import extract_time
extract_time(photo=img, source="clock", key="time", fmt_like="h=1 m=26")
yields h=10 m=13
